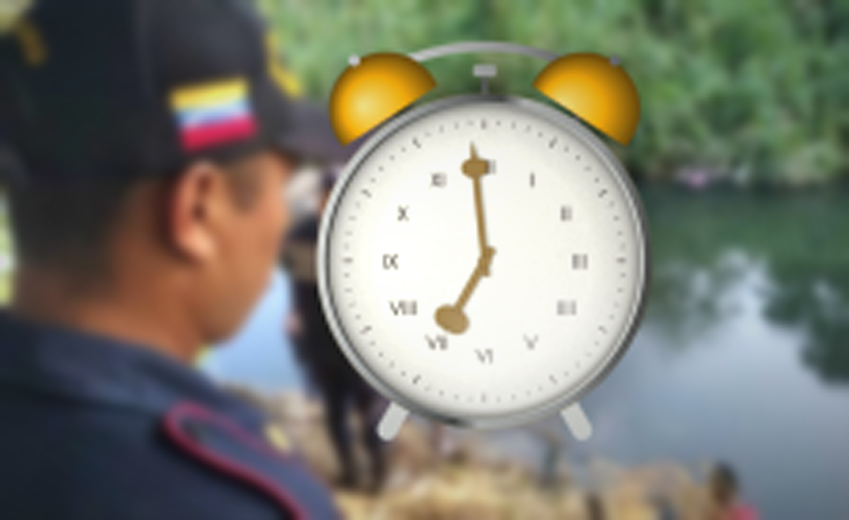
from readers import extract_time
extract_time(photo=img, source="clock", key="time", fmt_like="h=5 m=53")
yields h=6 m=59
